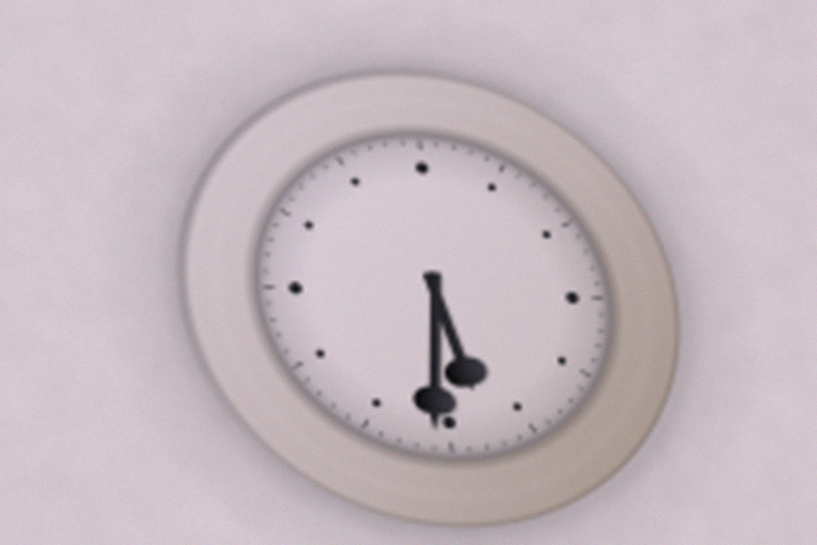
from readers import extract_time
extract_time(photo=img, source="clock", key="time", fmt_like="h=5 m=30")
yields h=5 m=31
